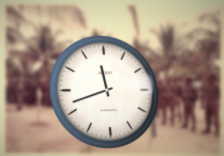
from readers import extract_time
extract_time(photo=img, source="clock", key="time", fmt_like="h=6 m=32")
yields h=11 m=42
